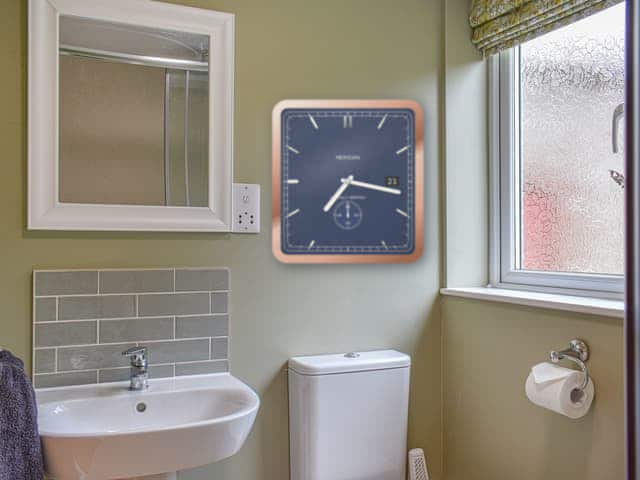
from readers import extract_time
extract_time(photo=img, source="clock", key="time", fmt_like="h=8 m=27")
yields h=7 m=17
